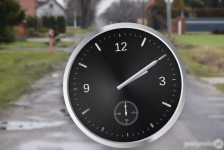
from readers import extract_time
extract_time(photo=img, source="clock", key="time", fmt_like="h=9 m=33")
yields h=2 m=10
